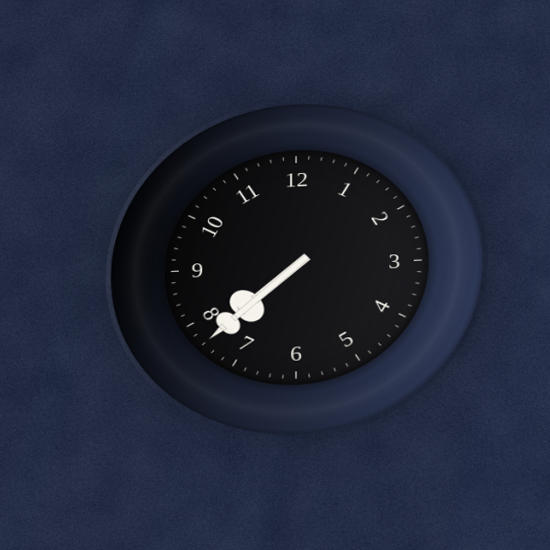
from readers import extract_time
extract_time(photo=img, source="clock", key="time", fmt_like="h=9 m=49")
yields h=7 m=38
